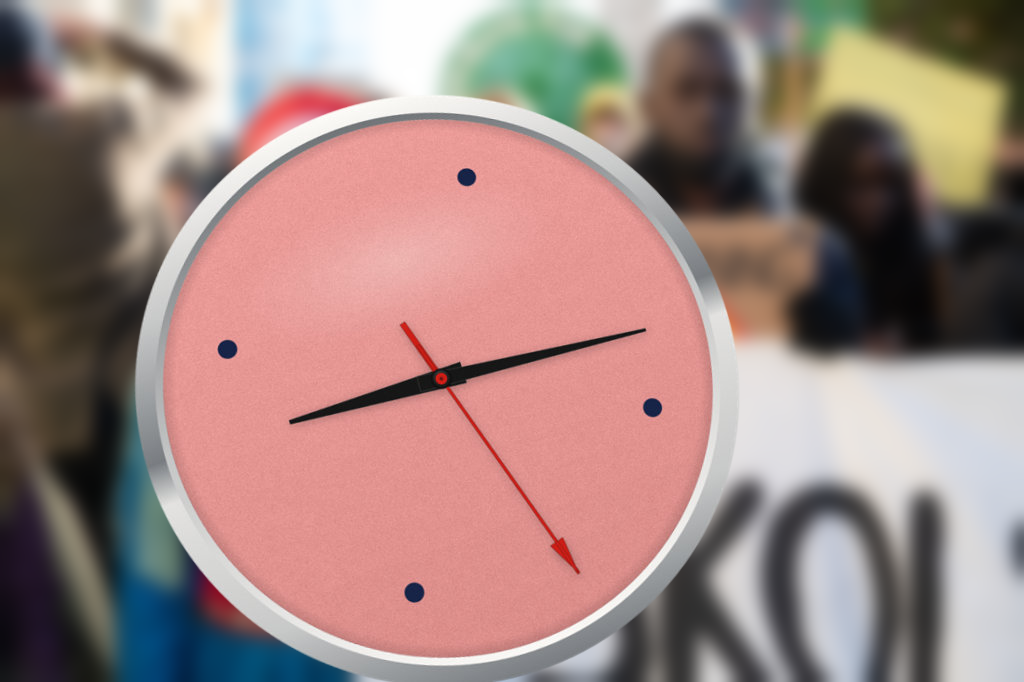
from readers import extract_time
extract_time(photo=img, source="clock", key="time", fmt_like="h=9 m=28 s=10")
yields h=8 m=11 s=23
